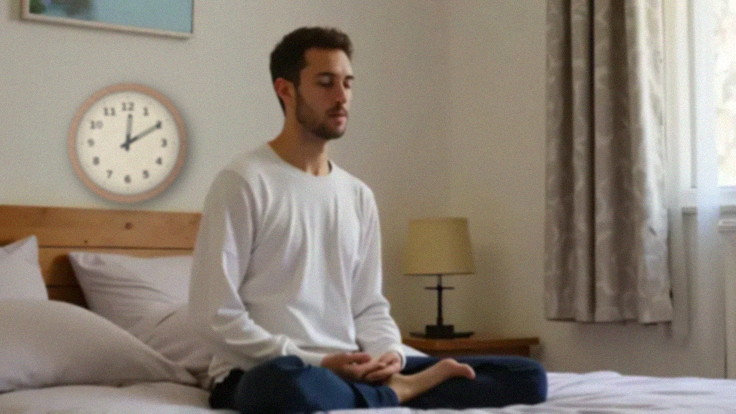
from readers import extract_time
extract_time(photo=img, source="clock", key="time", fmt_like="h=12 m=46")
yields h=12 m=10
